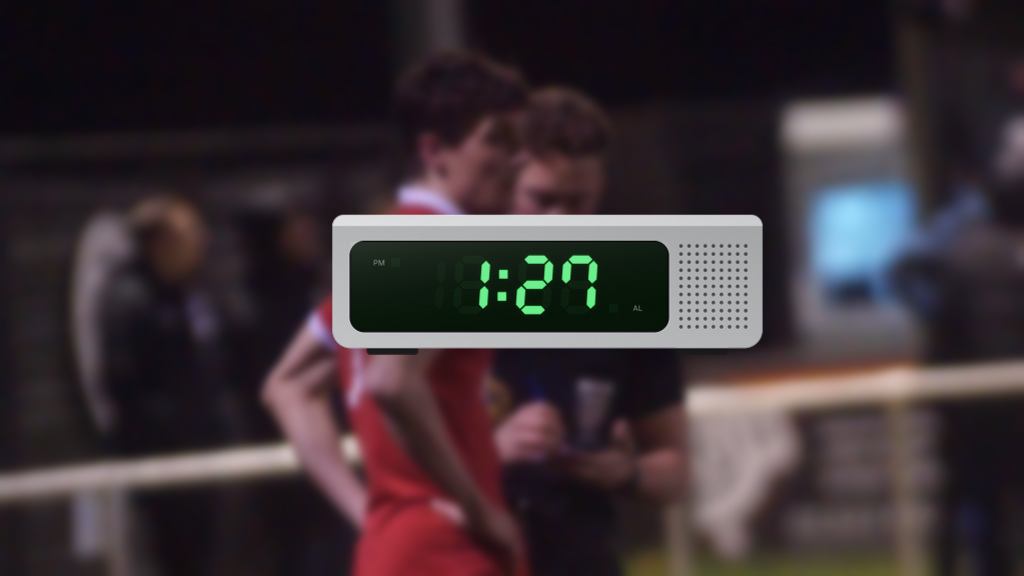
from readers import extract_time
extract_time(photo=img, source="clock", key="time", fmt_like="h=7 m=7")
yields h=1 m=27
